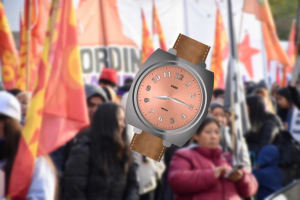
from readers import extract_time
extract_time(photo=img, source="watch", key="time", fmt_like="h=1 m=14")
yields h=8 m=15
